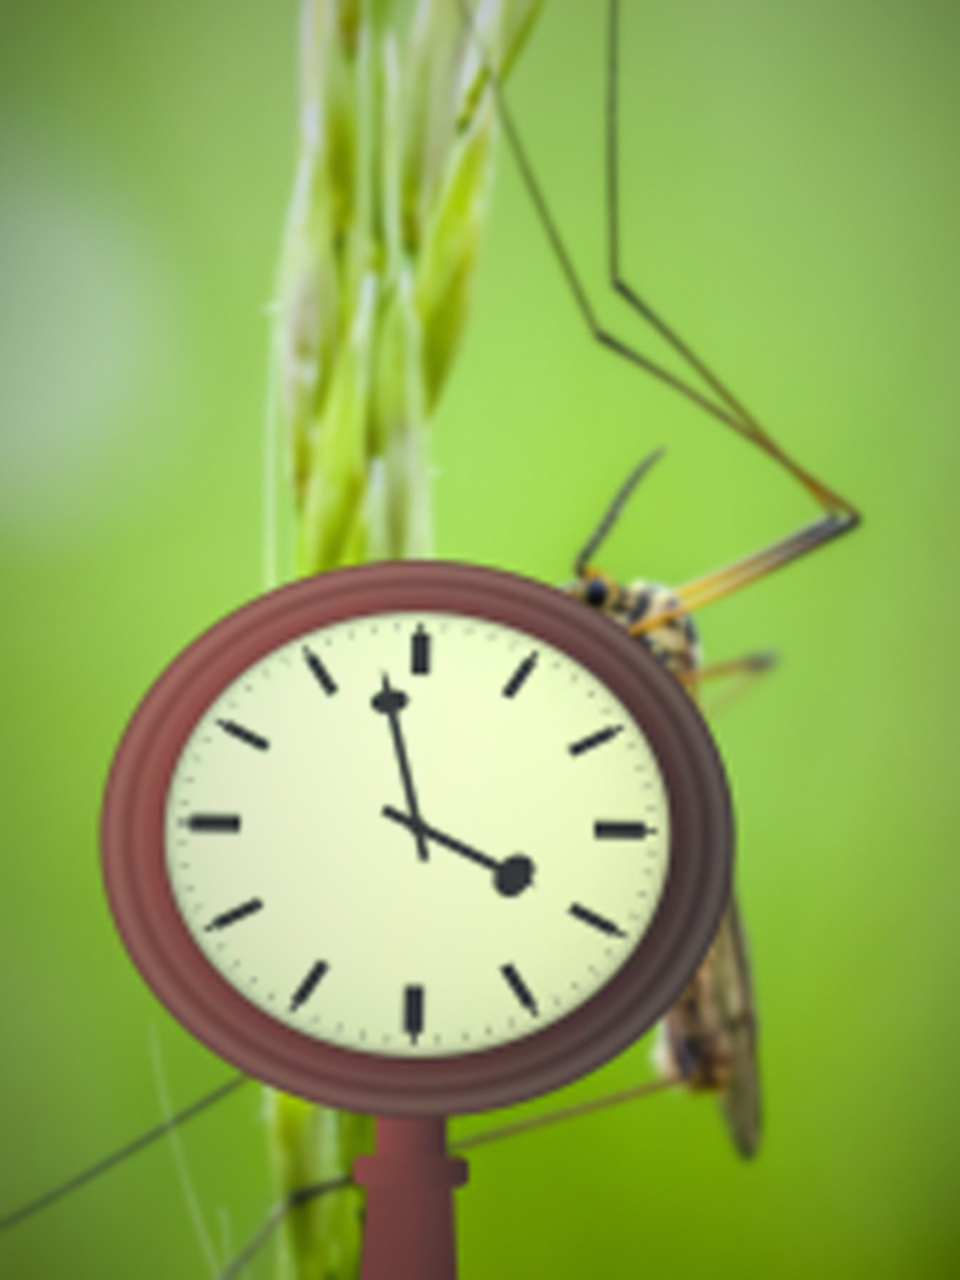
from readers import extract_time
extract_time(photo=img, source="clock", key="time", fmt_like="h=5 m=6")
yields h=3 m=58
